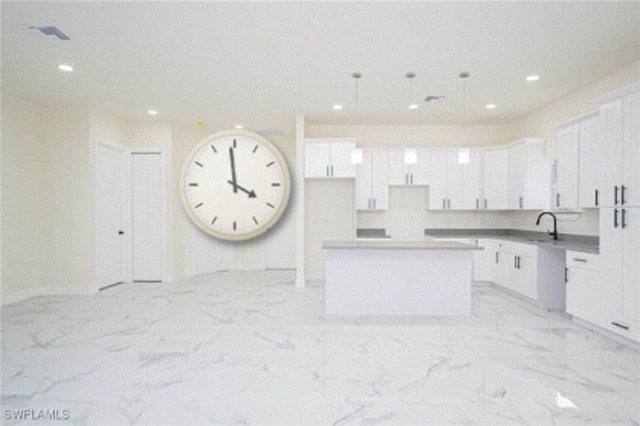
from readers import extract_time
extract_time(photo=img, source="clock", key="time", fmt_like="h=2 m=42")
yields h=3 m=59
